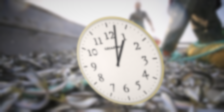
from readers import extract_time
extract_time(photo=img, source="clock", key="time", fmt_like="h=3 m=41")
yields h=1 m=2
